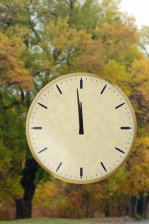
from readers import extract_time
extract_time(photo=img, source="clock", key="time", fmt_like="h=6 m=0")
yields h=11 m=59
